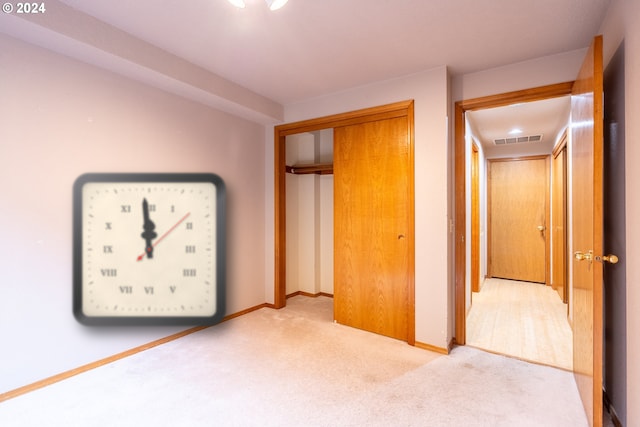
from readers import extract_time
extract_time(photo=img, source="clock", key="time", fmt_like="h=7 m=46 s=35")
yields h=11 m=59 s=8
